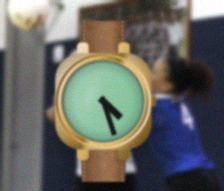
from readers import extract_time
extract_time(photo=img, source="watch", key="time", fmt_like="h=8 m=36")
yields h=4 m=27
